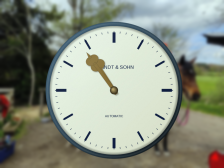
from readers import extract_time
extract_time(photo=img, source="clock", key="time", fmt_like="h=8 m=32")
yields h=10 m=54
